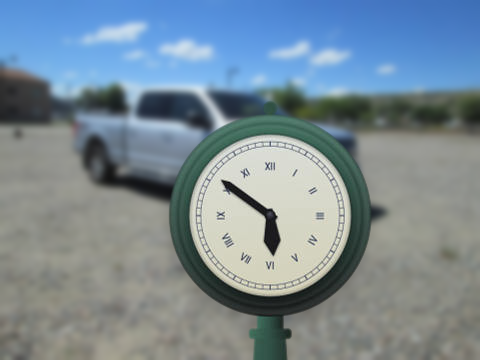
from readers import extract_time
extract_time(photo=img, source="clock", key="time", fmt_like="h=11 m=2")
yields h=5 m=51
